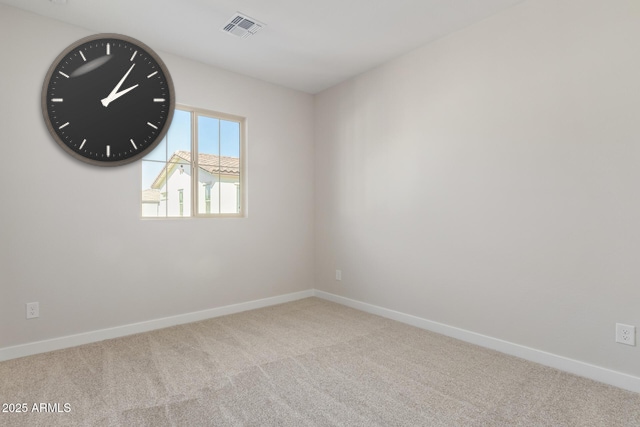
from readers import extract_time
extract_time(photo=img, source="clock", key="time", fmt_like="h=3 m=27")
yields h=2 m=6
